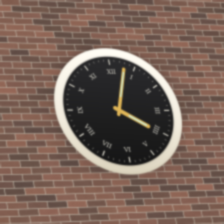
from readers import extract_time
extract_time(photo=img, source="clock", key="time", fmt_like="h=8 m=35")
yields h=4 m=3
